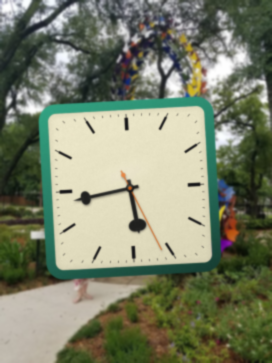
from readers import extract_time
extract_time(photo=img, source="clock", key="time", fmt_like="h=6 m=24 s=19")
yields h=5 m=43 s=26
